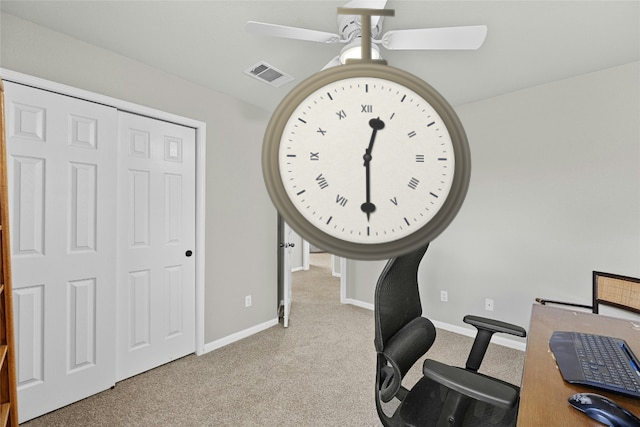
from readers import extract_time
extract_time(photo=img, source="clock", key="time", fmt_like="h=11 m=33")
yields h=12 m=30
